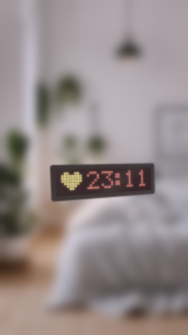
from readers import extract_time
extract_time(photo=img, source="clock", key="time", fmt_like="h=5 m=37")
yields h=23 m=11
